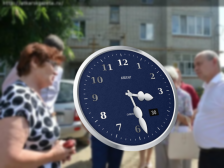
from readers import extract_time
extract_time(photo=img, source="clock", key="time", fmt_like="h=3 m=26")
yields h=3 m=28
